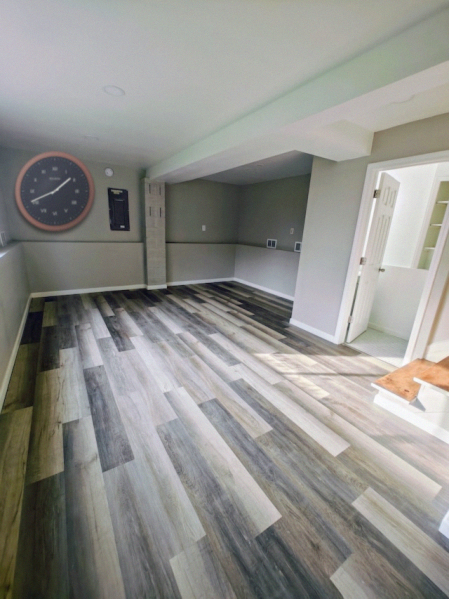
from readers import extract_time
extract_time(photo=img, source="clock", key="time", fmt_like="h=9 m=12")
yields h=1 m=41
